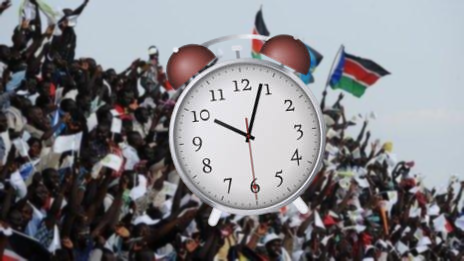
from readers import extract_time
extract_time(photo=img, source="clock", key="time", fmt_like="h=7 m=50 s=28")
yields h=10 m=3 s=30
